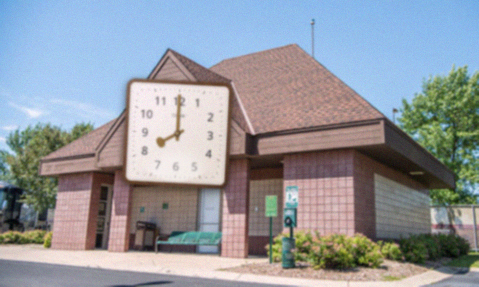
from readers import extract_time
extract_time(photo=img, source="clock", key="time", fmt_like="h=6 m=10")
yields h=8 m=0
